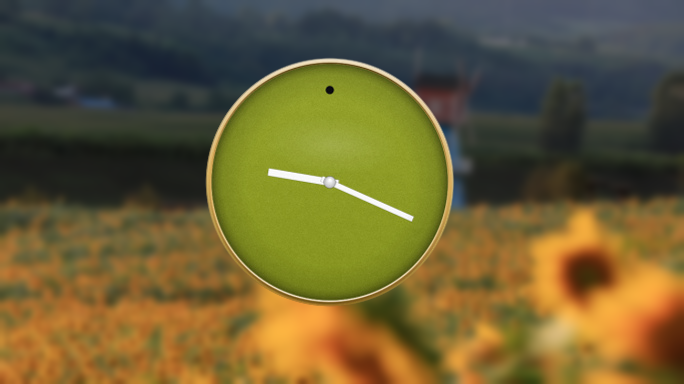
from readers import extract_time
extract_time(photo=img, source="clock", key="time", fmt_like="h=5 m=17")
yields h=9 m=19
